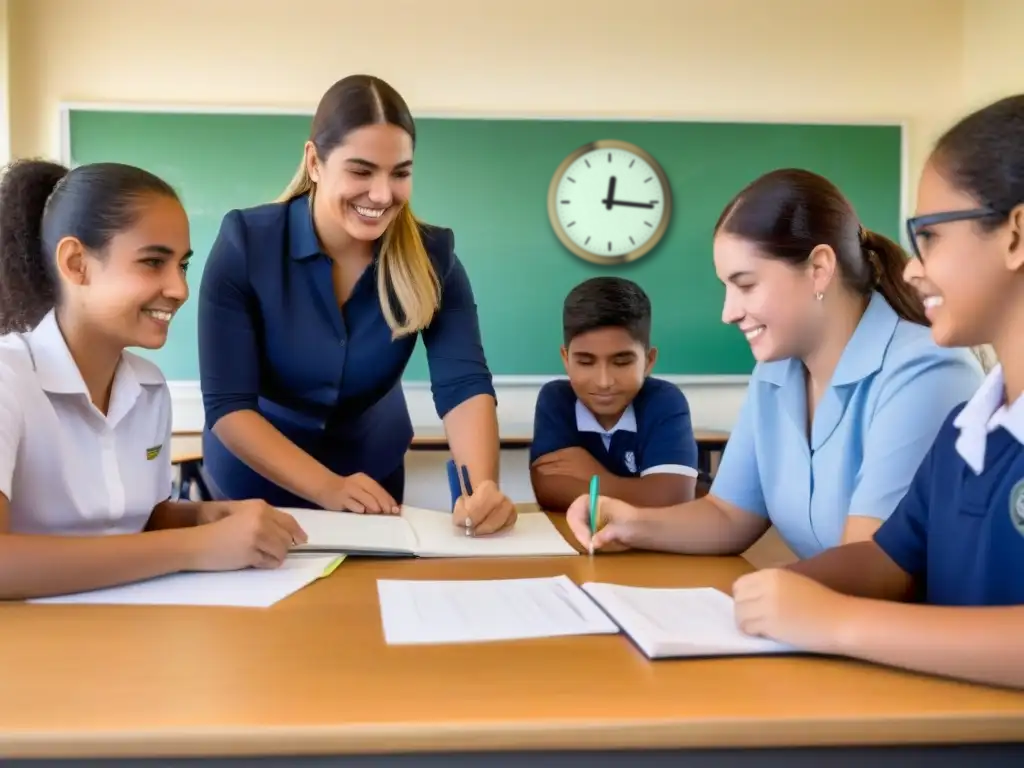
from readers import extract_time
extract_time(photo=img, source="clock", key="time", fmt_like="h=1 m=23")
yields h=12 m=16
